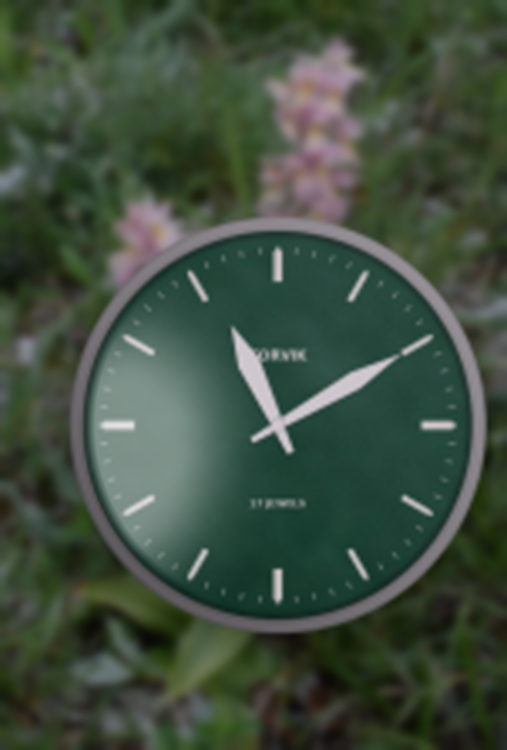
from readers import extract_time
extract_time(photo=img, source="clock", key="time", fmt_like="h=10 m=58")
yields h=11 m=10
